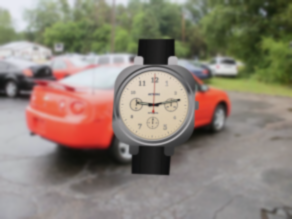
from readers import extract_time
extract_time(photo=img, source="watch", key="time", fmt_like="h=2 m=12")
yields h=9 m=13
